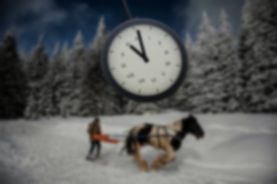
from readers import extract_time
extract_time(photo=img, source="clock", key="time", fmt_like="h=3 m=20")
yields h=11 m=1
